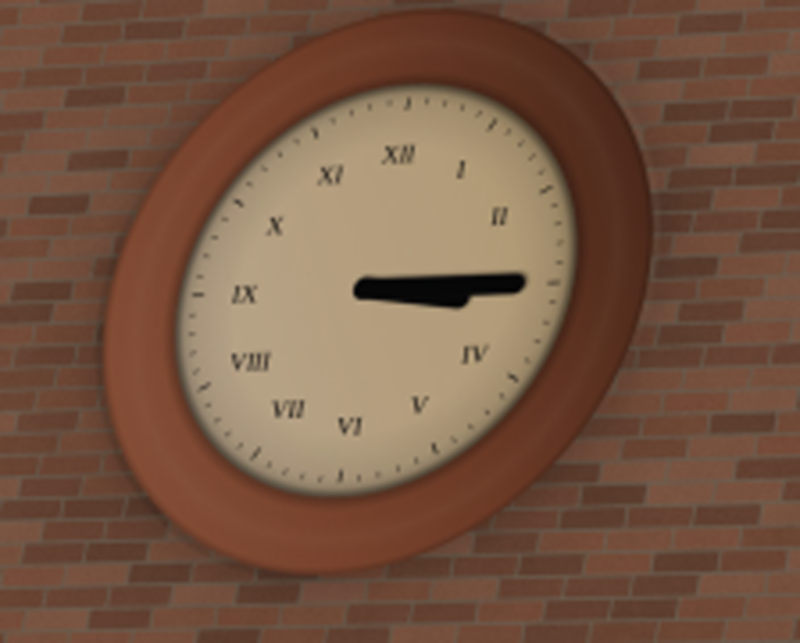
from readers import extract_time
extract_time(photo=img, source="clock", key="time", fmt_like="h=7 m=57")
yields h=3 m=15
